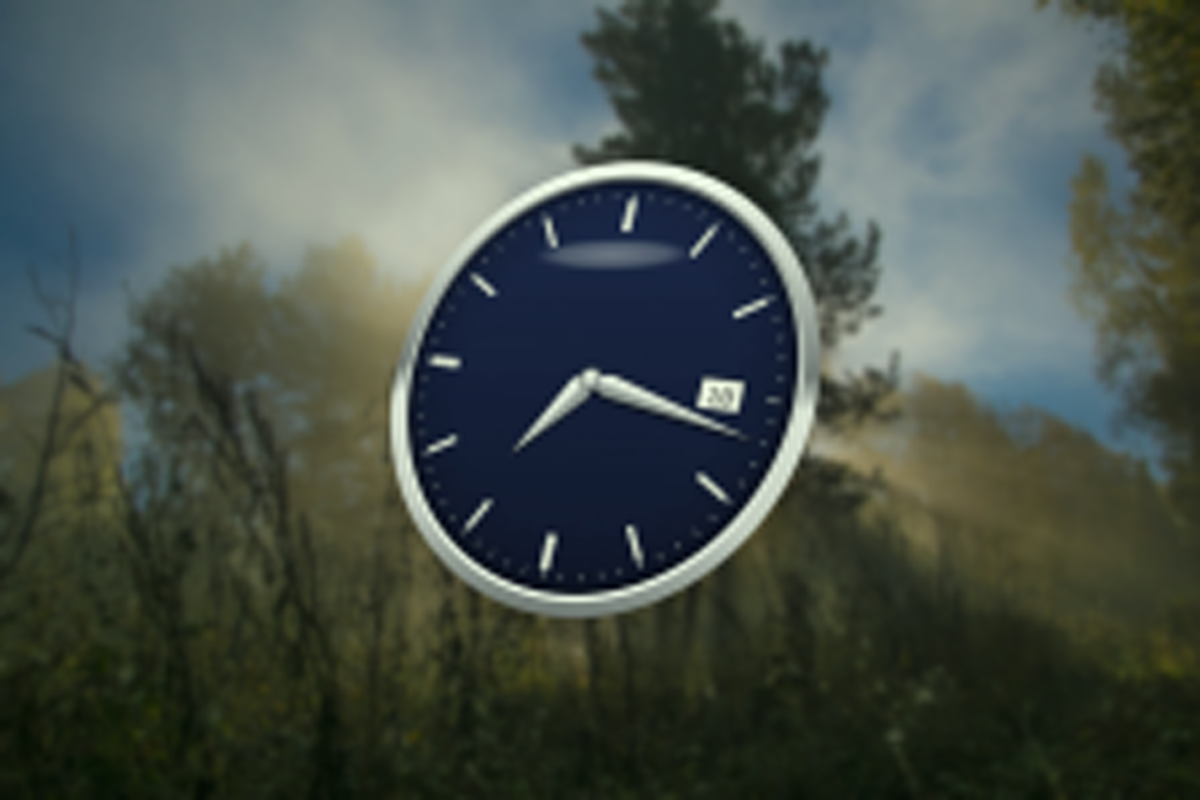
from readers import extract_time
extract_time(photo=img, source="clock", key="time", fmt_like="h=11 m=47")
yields h=7 m=17
